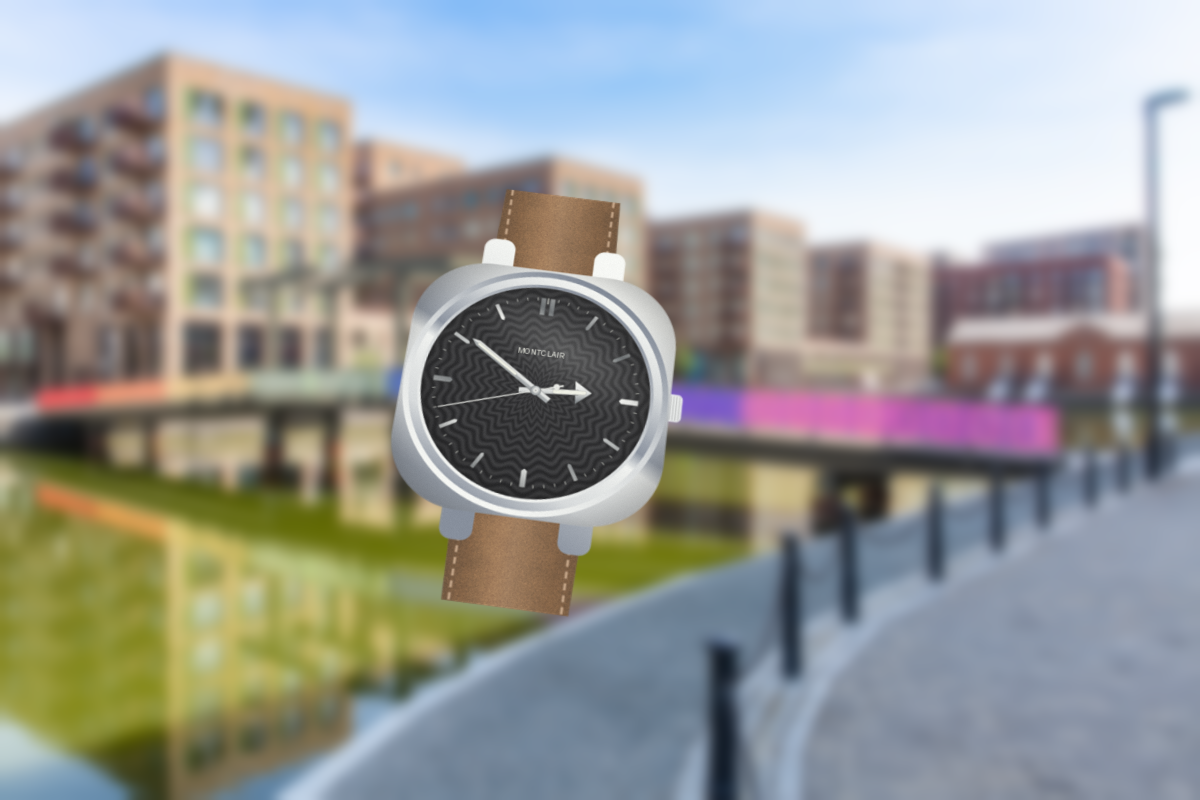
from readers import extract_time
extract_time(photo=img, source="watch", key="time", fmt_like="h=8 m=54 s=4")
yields h=2 m=50 s=42
